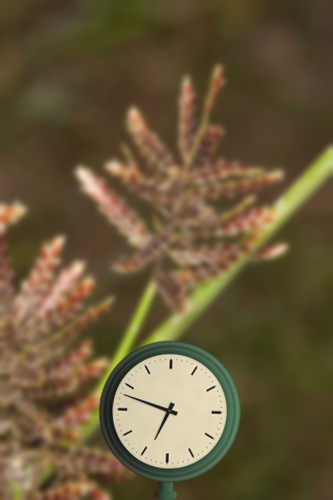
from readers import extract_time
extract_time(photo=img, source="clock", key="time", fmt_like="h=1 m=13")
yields h=6 m=48
